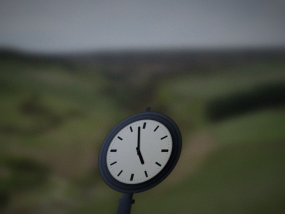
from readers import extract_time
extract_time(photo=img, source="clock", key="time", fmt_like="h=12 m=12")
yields h=4 m=58
